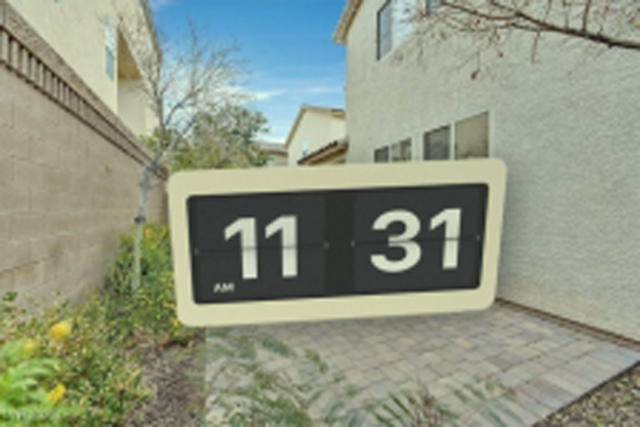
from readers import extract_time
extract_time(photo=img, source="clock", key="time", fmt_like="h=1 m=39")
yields h=11 m=31
